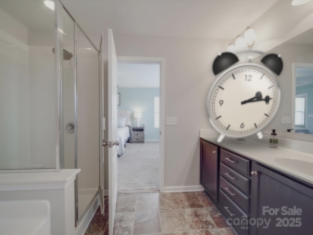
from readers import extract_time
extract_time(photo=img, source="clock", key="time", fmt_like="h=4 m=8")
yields h=2 m=14
